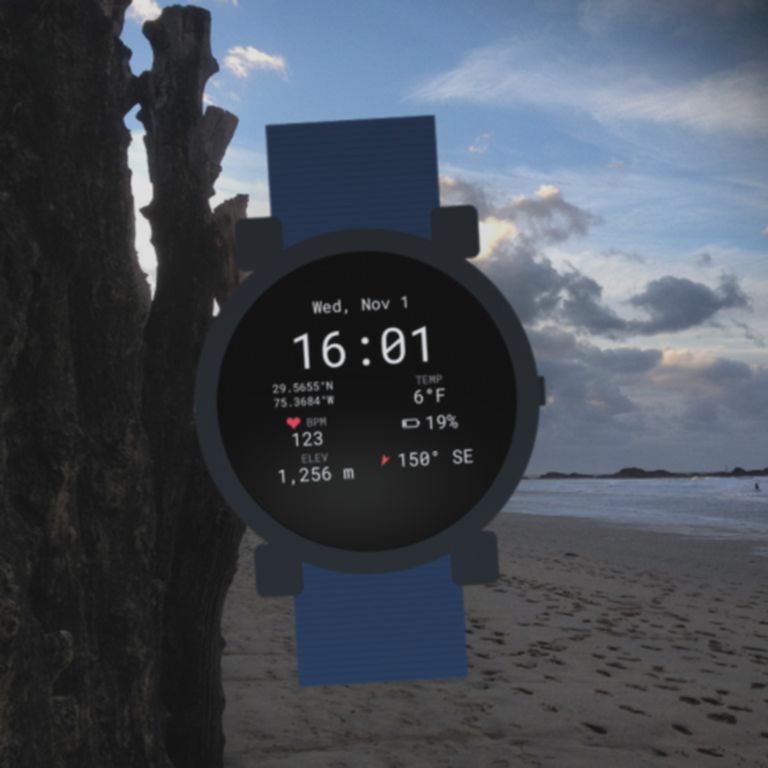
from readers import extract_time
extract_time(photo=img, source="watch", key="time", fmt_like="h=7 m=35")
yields h=16 m=1
